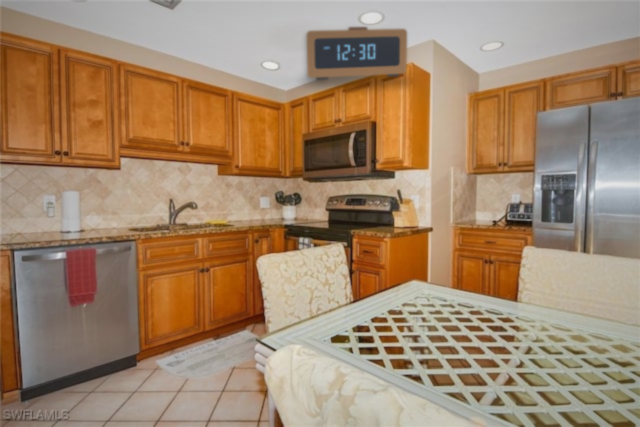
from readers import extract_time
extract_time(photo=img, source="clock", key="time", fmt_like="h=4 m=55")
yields h=12 m=30
